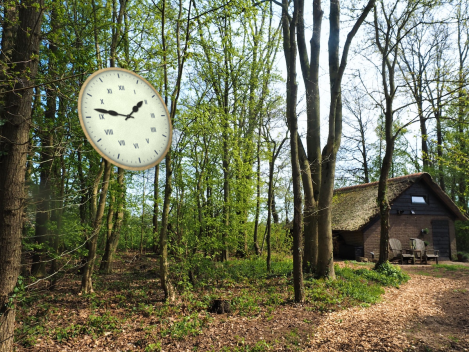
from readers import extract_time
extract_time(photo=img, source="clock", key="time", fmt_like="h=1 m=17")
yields h=1 m=47
